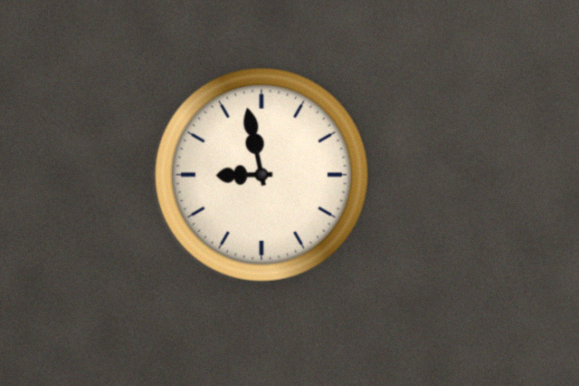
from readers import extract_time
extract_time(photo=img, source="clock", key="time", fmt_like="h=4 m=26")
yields h=8 m=58
